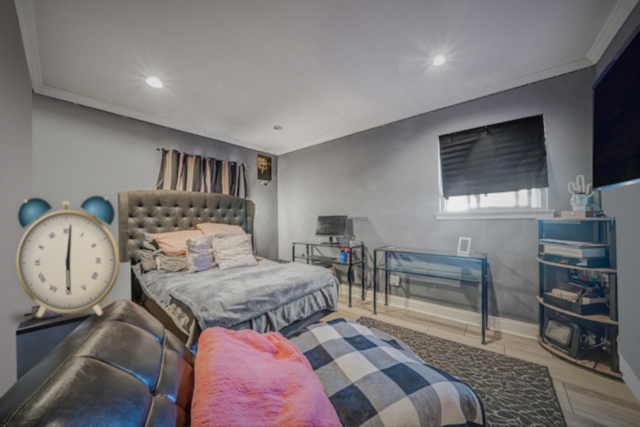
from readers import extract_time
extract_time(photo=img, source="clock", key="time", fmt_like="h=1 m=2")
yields h=6 m=1
